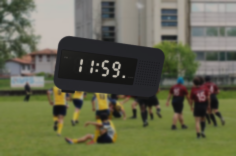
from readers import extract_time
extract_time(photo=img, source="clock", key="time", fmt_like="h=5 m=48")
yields h=11 m=59
